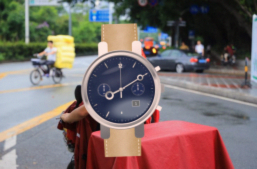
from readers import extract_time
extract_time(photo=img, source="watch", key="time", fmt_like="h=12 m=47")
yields h=8 m=10
